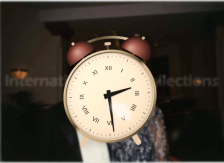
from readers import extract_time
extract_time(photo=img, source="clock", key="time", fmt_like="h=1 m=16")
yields h=2 m=29
